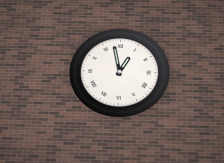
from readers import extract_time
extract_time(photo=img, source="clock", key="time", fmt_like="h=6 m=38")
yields h=12 m=58
